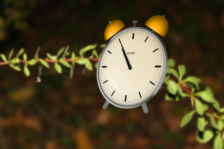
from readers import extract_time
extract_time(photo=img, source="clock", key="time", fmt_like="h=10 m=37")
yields h=10 m=55
